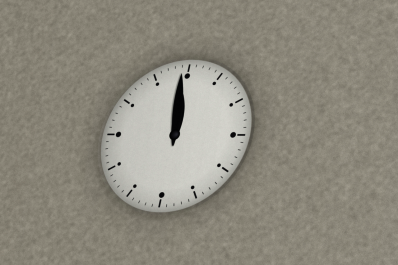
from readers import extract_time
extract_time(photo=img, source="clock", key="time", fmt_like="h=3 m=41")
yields h=11 m=59
